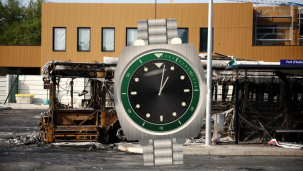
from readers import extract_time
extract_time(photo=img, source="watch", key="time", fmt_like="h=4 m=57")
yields h=1 m=2
